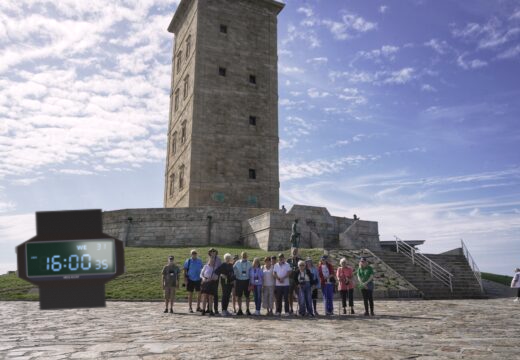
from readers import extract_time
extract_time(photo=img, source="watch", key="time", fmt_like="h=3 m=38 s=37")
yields h=16 m=0 s=35
